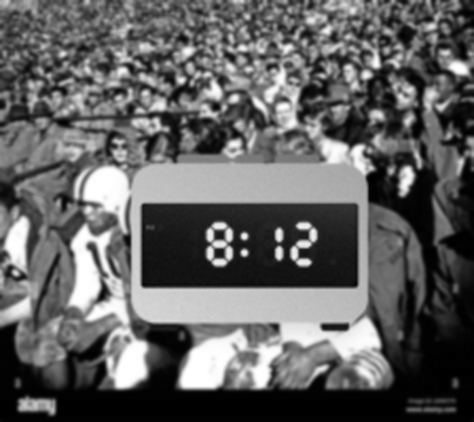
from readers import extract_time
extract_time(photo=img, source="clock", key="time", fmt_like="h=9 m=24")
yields h=8 m=12
